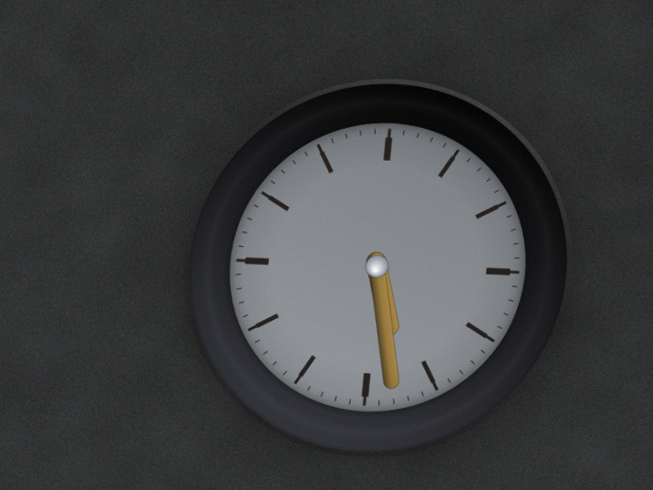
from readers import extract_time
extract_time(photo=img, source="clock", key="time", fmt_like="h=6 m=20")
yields h=5 m=28
